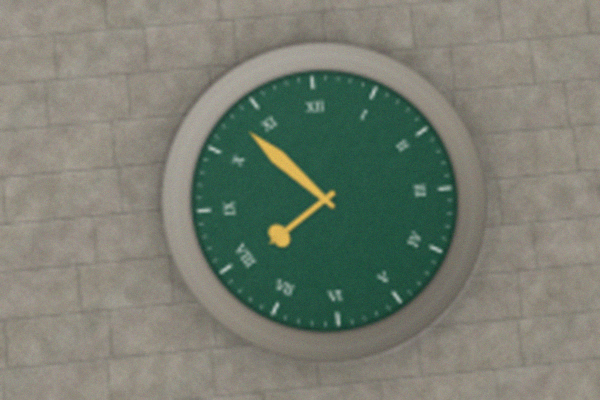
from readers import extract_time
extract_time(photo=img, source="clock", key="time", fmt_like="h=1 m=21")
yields h=7 m=53
